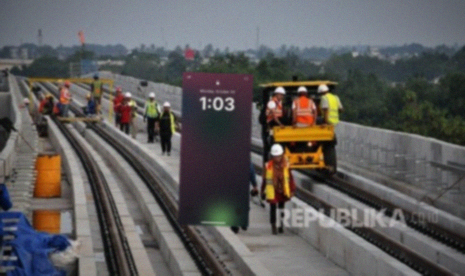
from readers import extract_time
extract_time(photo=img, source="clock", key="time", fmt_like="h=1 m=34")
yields h=1 m=3
